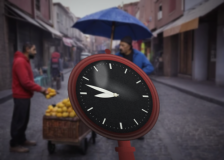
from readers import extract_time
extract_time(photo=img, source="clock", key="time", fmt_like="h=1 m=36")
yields h=8 m=48
